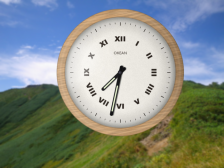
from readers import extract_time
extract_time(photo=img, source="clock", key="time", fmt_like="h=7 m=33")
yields h=7 m=32
